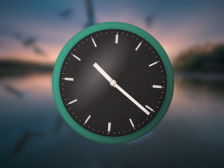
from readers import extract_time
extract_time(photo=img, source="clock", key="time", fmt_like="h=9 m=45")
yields h=10 m=21
